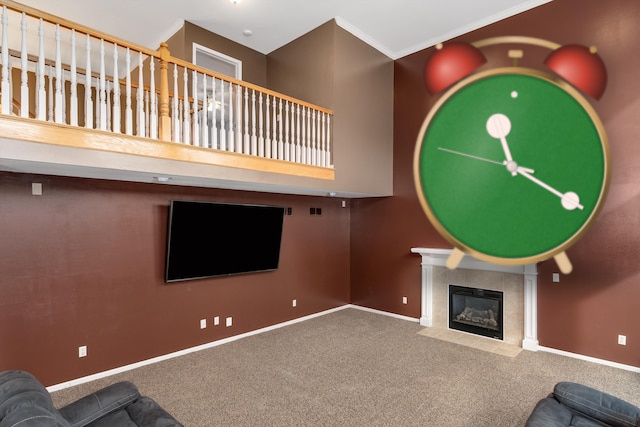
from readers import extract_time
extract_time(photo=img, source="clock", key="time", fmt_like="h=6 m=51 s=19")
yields h=11 m=19 s=47
